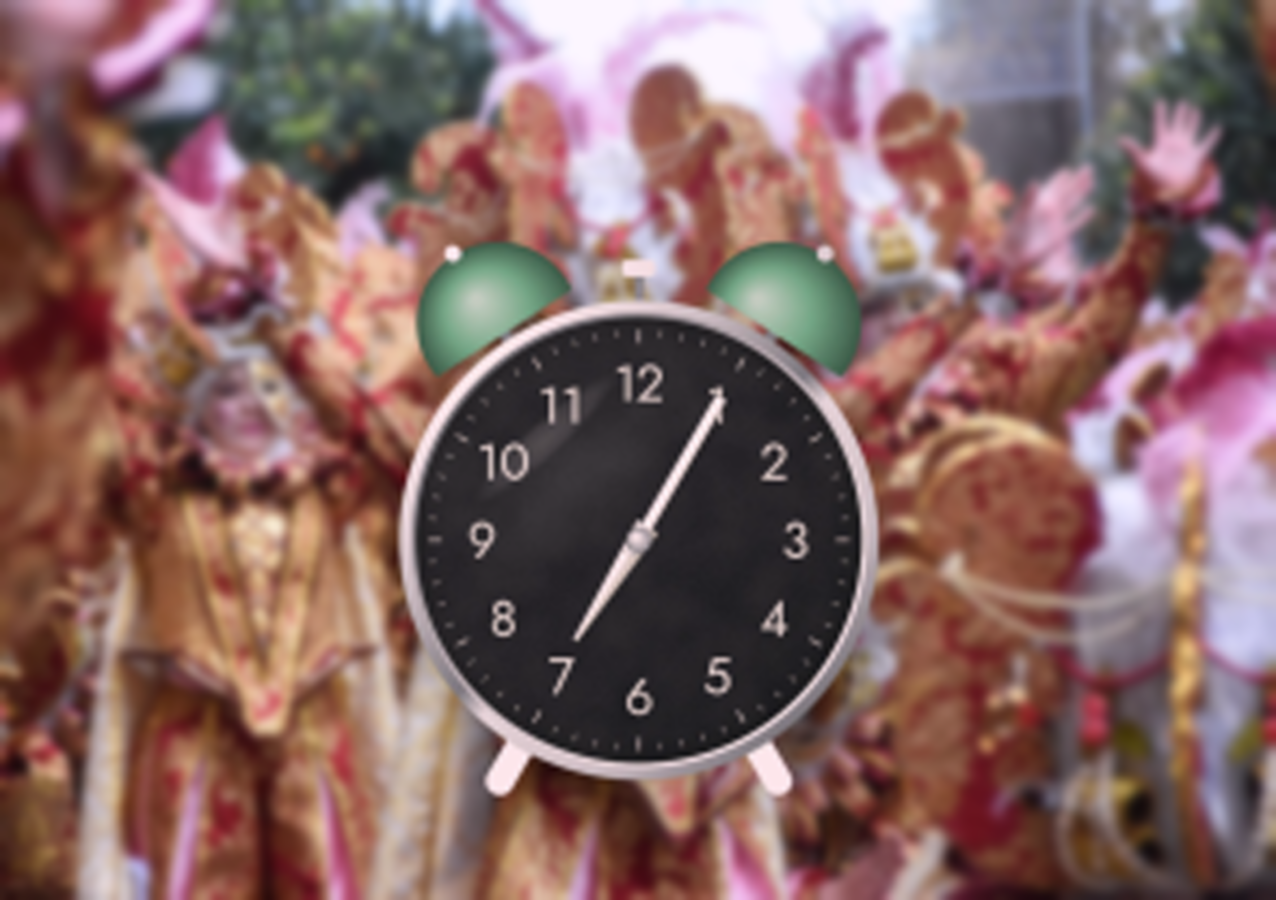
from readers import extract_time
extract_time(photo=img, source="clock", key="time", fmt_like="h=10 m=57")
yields h=7 m=5
